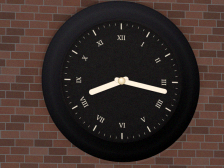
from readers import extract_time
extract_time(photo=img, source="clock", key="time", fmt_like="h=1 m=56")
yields h=8 m=17
